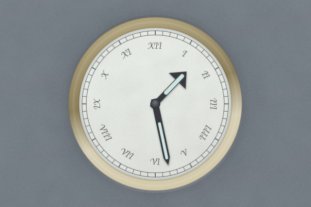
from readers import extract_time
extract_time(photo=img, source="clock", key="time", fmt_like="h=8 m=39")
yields h=1 m=28
